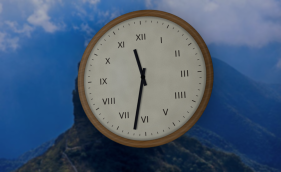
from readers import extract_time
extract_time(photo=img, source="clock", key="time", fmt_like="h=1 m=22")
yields h=11 m=32
